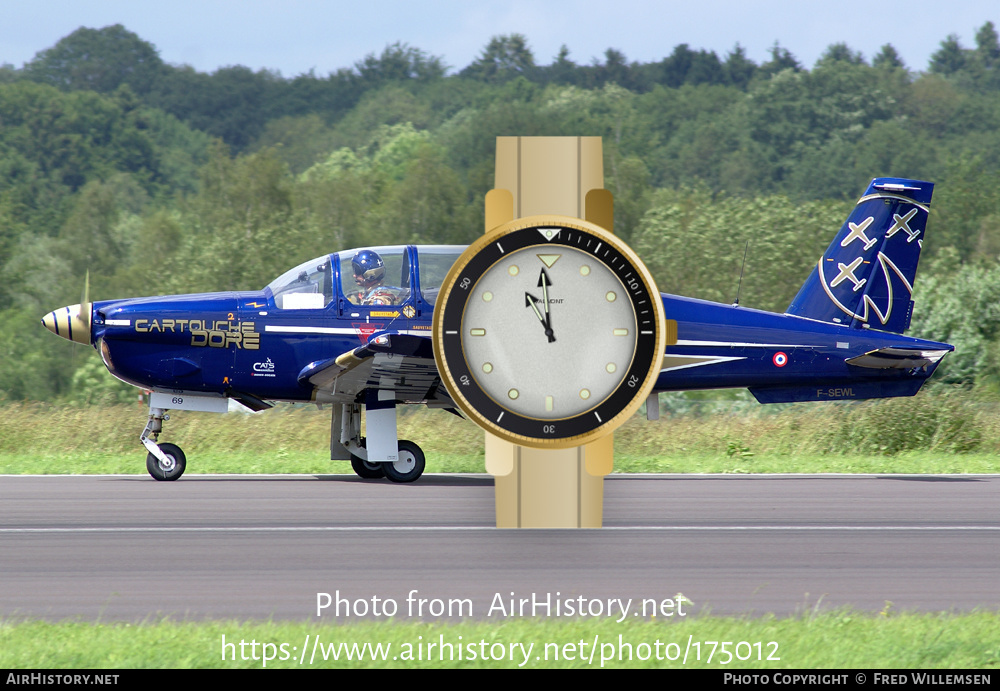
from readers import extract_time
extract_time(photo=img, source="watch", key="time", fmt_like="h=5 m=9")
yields h=10 m=59
